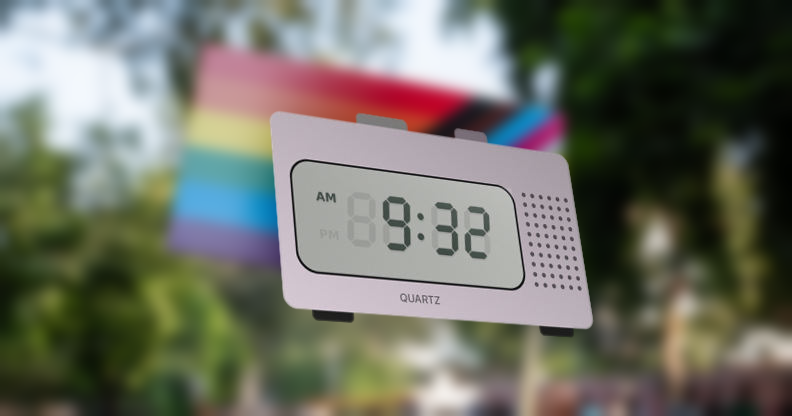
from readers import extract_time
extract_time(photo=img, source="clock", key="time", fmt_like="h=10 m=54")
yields h=9 m=32
